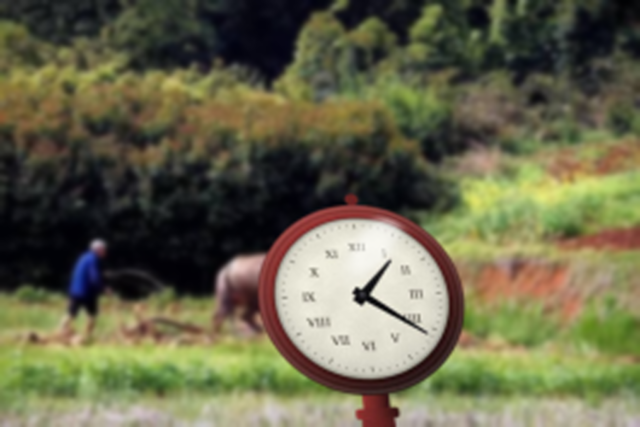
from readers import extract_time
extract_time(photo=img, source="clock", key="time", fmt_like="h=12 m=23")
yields h=1 m=21
